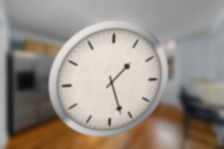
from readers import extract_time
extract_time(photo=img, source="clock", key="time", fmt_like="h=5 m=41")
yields h=1 m=27
